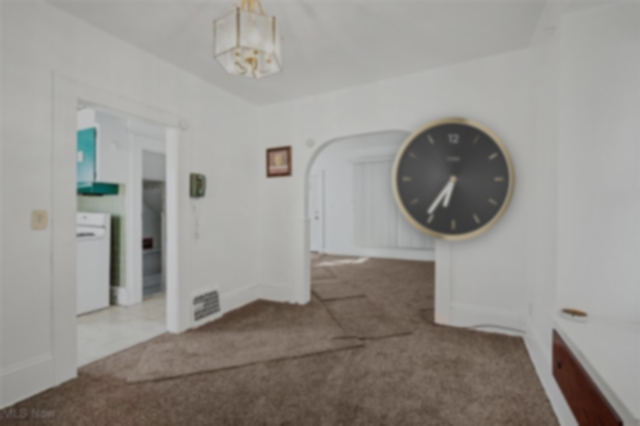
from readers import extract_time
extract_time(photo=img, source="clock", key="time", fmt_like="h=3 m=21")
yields h=6 m=36
